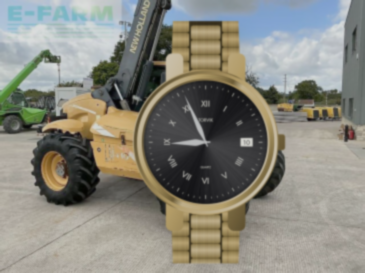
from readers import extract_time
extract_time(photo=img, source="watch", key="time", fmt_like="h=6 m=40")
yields h=8 m=56
